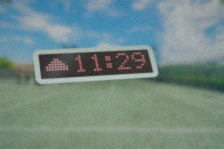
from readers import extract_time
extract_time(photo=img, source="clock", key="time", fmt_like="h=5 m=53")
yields h=11 m=29
